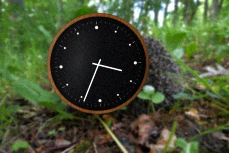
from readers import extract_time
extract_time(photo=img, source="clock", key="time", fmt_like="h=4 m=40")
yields h=3 m=34
